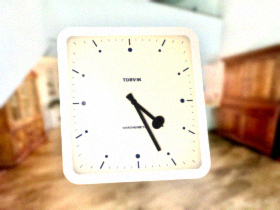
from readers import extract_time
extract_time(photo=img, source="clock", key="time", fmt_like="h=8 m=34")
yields h=4 m=26
